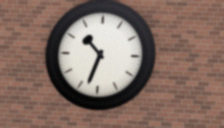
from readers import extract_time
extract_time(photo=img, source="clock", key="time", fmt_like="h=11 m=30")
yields h=10 m=33
